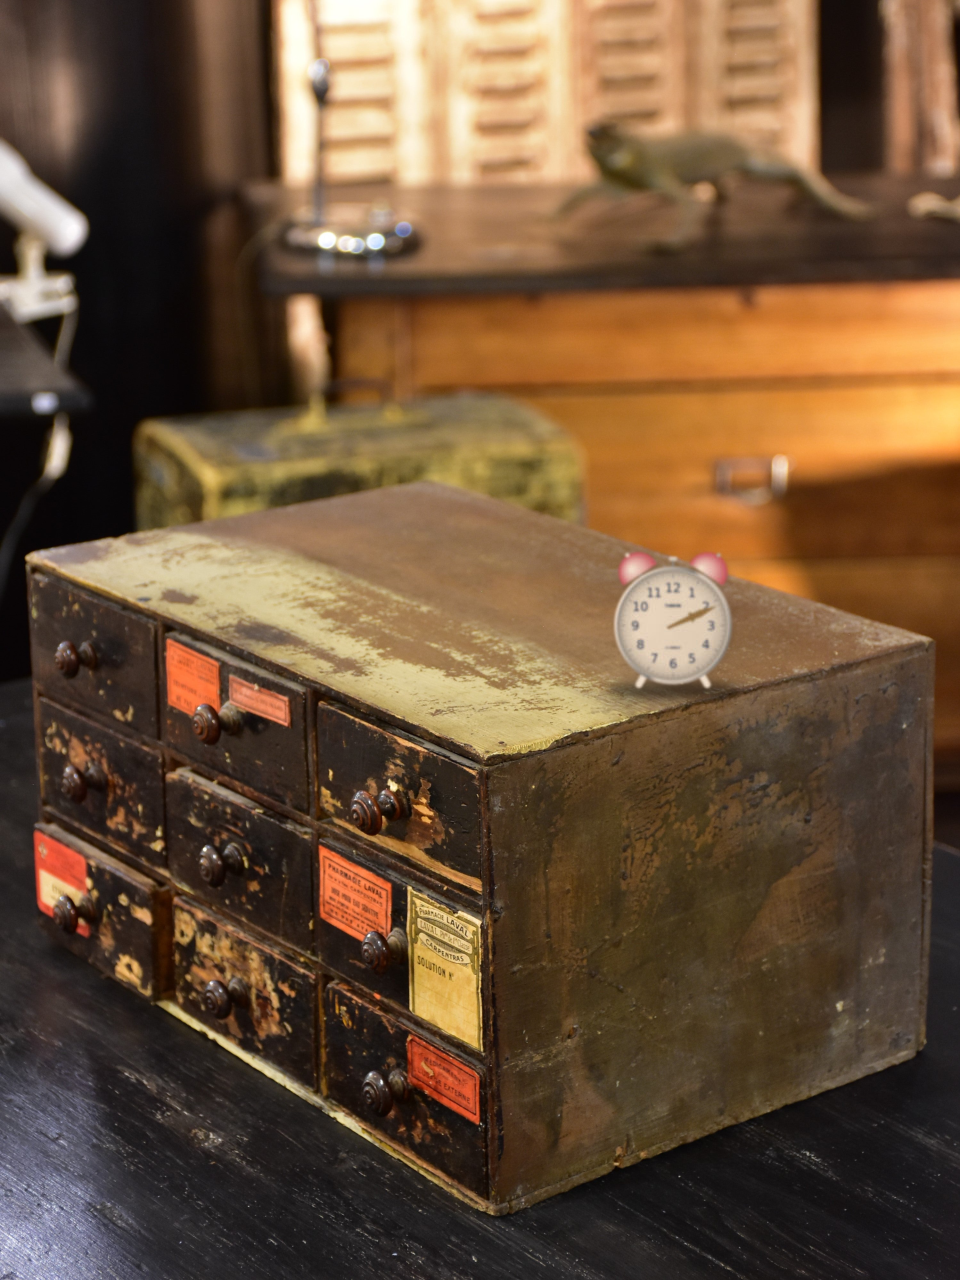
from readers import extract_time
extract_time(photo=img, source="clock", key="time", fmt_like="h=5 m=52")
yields h=2 m=11
